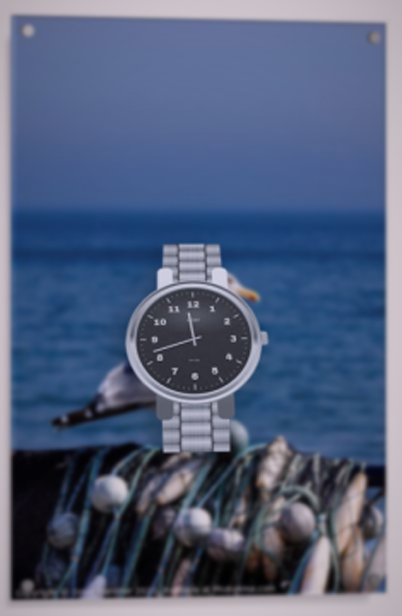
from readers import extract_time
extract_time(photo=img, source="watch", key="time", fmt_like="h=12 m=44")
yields h=11 m=42
